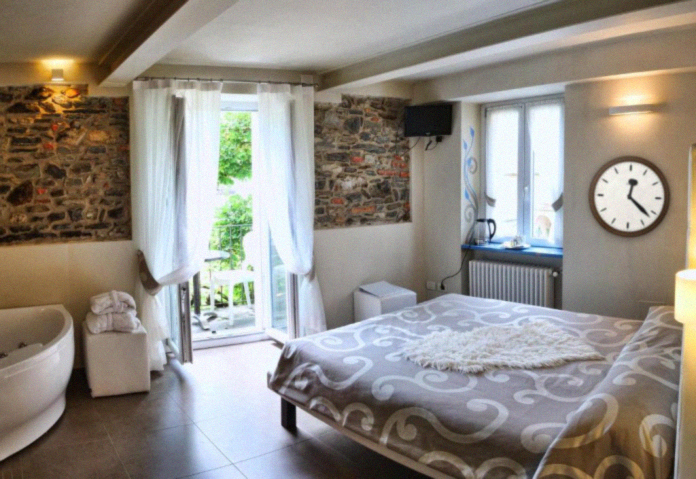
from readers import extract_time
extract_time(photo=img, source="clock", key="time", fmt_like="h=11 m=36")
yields h=12 m=22
